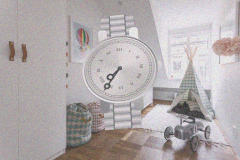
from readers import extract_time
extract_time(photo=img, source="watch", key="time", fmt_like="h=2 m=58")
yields h=7 m=36
